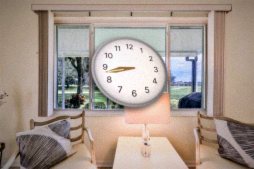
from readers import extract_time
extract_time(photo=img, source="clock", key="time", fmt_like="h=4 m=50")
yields h=8 m=43
